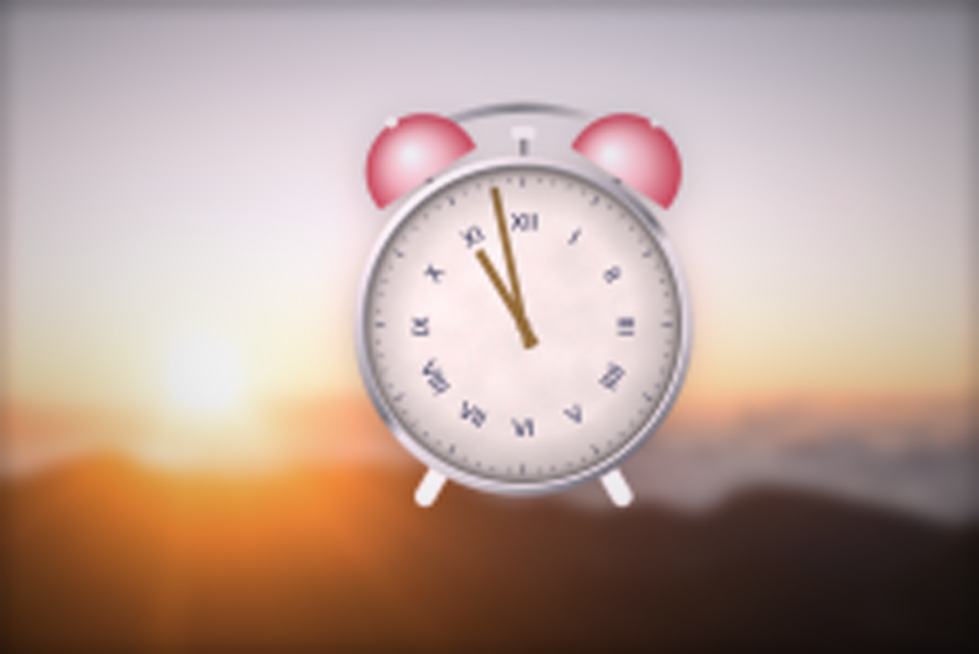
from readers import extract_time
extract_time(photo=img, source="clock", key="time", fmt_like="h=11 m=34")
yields h=10 m=58
